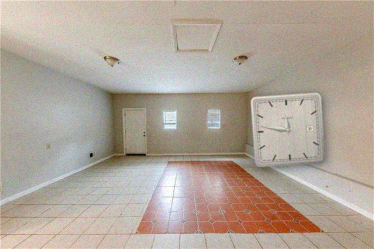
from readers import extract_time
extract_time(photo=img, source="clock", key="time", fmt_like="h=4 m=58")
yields h=11 m=47
